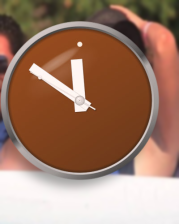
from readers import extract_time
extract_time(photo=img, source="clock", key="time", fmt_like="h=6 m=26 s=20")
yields h=11 m=50 s=50
